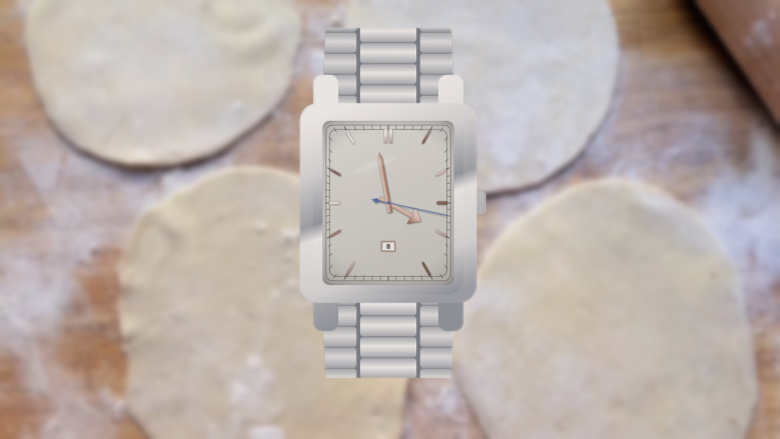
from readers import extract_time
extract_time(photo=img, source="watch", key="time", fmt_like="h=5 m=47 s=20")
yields h=3 m=58 s=17
